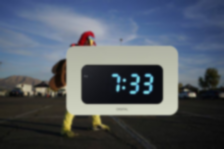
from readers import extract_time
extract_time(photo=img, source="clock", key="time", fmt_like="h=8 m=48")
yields h=7 m=33
